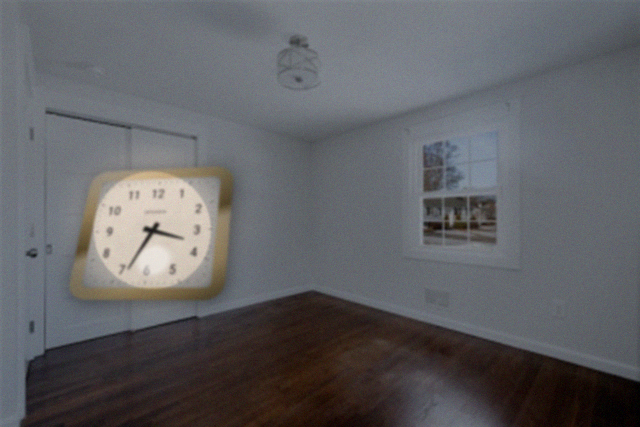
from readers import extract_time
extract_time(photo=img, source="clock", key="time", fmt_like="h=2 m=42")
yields h=3 m=34
